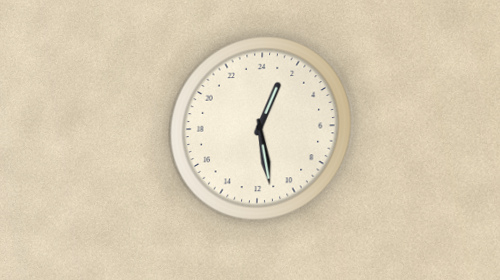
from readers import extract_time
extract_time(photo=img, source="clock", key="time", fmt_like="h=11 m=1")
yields h=1 m=28
